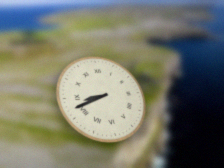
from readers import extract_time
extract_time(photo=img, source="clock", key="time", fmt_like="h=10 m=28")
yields h=8 m=42
